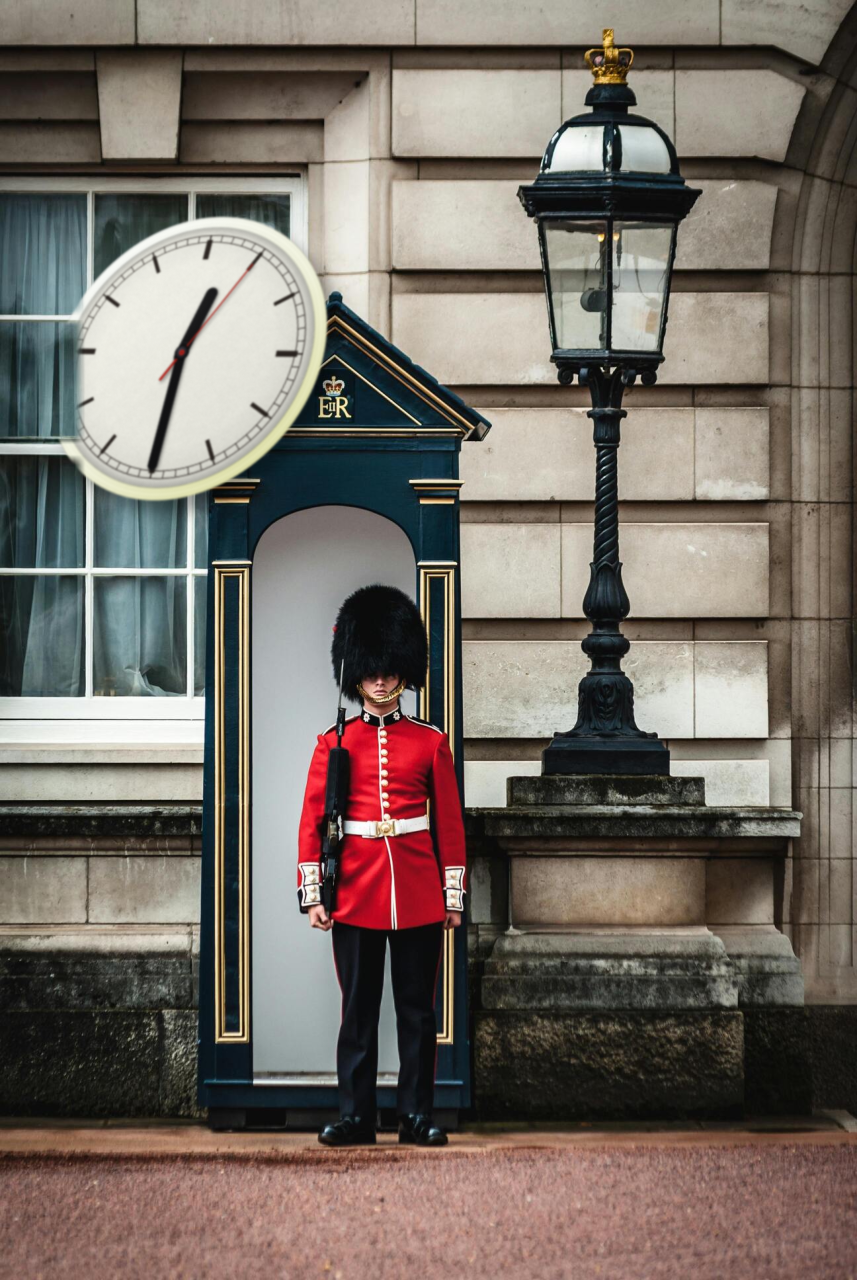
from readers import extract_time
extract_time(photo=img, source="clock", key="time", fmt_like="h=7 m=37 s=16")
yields h=12 m=30 s=5
